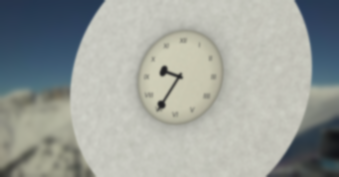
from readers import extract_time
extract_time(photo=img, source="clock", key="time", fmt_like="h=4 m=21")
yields h=9 m=35
